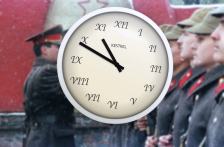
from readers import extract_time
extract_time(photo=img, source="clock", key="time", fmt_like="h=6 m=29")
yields h=10 m=49
